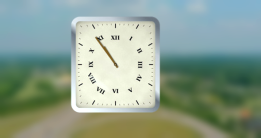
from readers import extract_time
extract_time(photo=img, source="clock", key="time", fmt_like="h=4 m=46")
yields h=10 m=54
